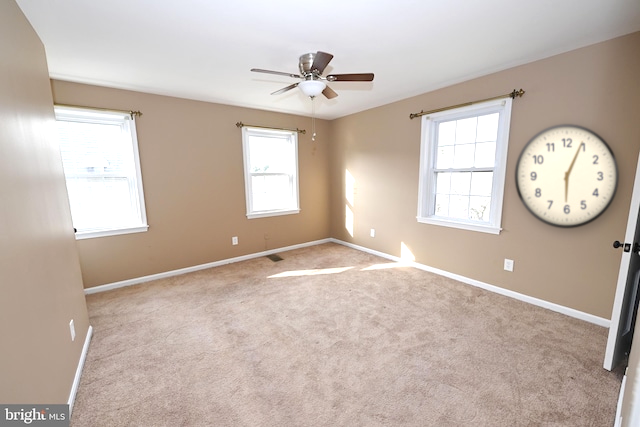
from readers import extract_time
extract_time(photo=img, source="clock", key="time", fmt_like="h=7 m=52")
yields h=6 m=4
